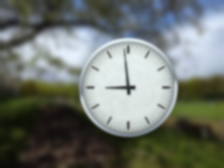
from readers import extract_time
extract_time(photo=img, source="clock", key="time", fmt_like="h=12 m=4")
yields h=8 m=59
